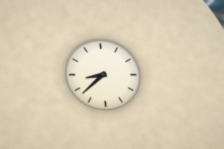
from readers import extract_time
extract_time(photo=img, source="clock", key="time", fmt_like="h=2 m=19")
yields h=8 m=38
